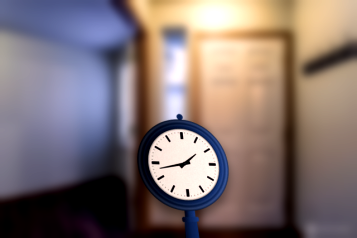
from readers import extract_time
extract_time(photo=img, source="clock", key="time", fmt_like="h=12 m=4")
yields h=1 m=43
